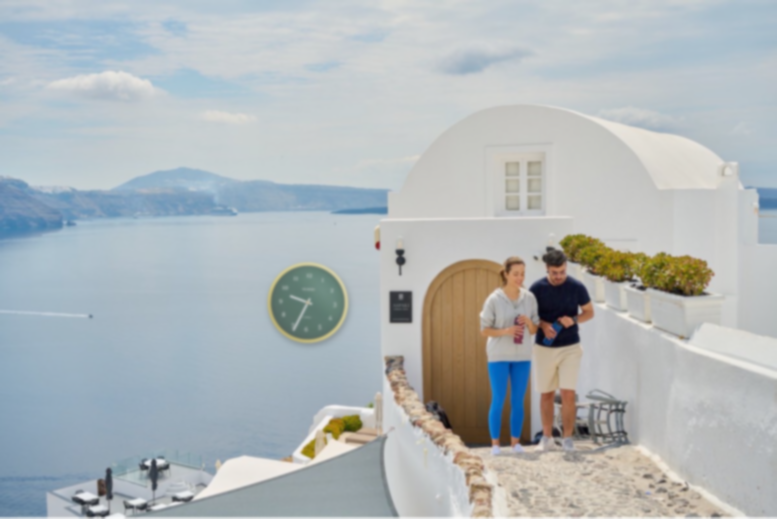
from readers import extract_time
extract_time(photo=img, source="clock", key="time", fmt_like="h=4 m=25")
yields h=9 m=34
